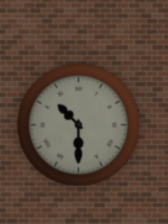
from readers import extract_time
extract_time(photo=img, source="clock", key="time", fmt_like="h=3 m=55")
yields h=10 m=30
